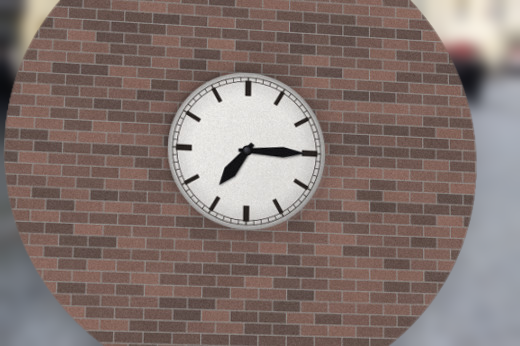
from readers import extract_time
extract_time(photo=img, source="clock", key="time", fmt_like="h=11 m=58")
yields h=7 m=15
